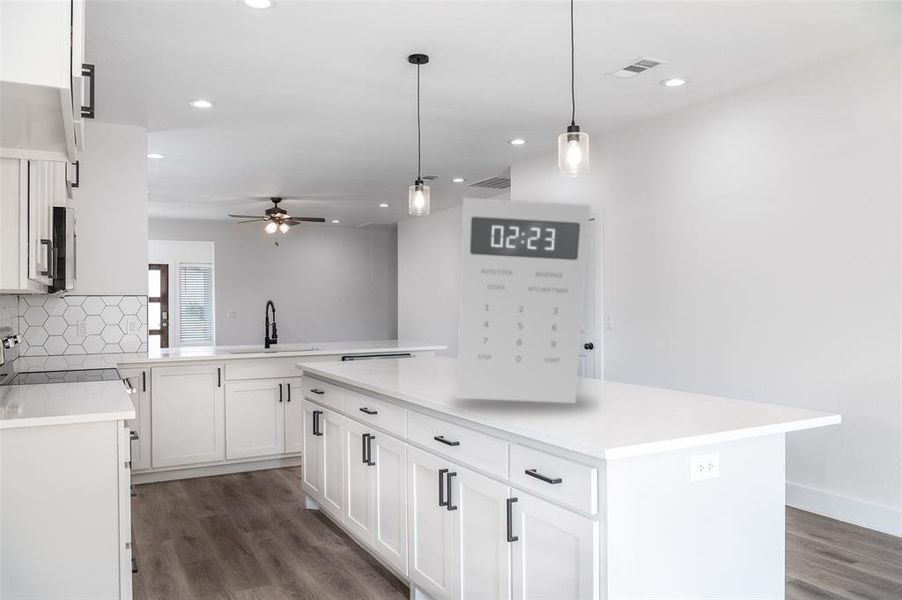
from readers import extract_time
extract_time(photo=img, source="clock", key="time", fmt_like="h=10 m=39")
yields h=2 m=23
